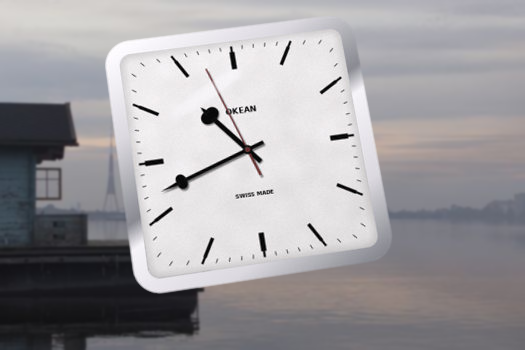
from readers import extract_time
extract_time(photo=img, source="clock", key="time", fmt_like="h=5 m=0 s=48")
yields h=10 m=41 s=57
